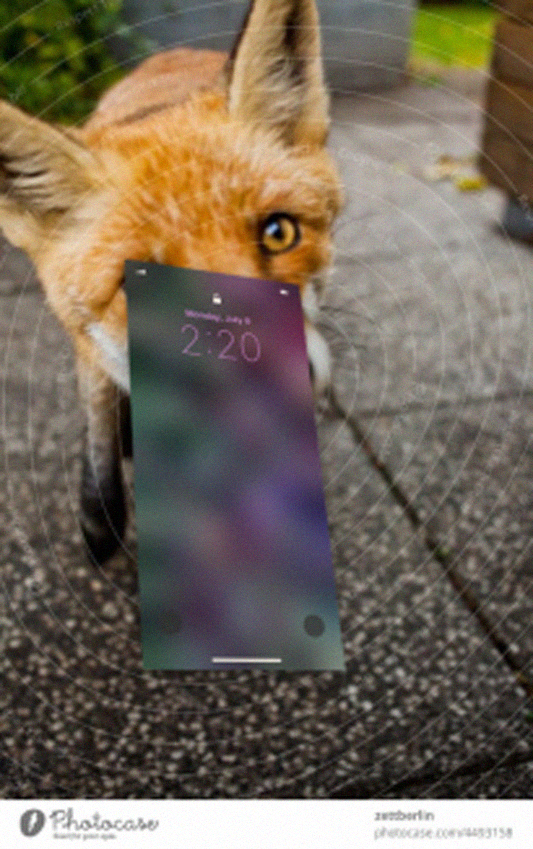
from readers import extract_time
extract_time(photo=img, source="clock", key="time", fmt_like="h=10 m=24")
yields h=2 m=20
